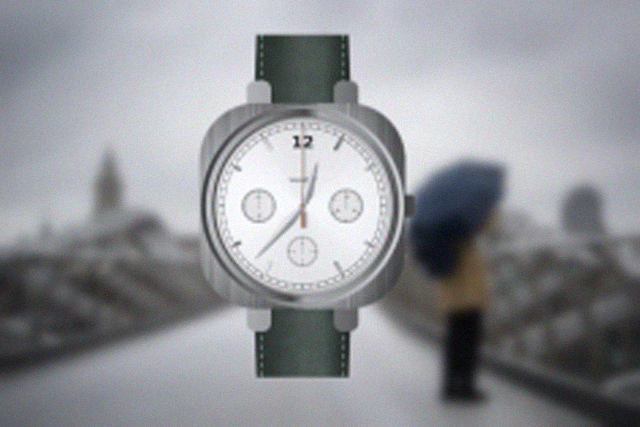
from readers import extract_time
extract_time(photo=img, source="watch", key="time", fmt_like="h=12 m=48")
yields h=12 m=37
